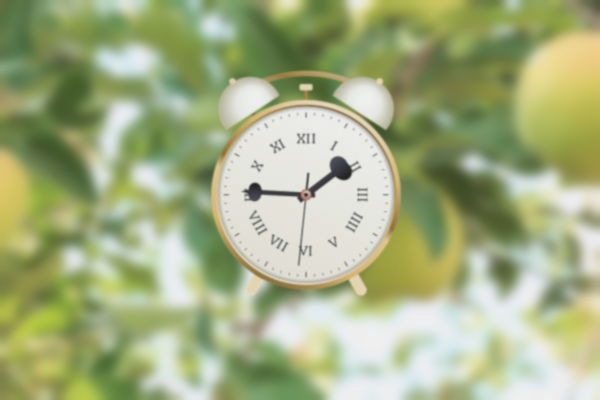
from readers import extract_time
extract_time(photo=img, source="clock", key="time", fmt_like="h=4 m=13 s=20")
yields h=1 m=45 s=31
